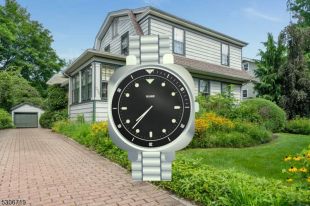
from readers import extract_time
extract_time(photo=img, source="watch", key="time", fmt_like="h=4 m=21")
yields h=7 m=37
